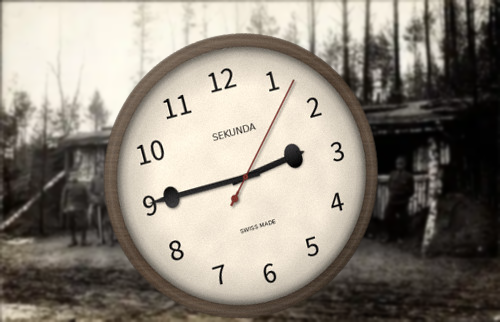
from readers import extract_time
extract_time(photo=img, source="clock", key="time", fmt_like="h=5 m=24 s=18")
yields h=2 m=45 s=7
